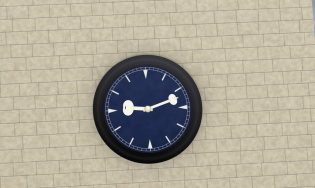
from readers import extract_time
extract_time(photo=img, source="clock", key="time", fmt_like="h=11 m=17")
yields h=9 m=12
